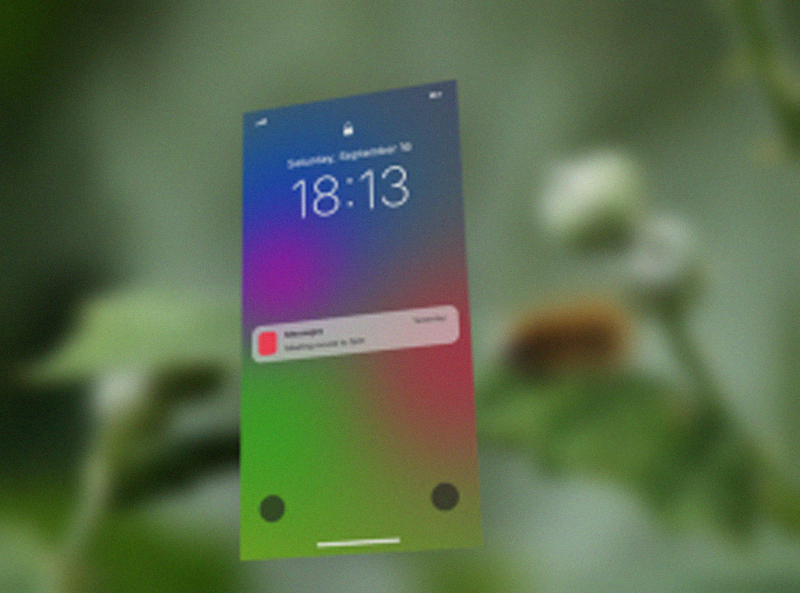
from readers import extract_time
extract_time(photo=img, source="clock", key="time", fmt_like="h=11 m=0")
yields h=18 m=13
